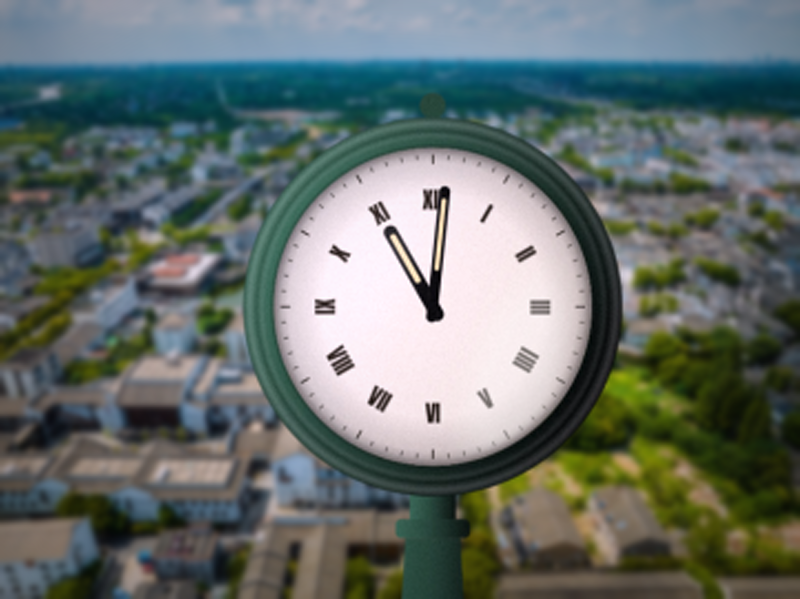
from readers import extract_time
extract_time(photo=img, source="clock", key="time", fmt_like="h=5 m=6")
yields h=11 m=1
